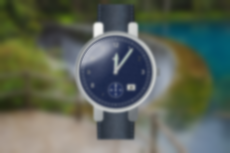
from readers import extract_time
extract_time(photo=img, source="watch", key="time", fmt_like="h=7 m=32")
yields h=12 m=6
